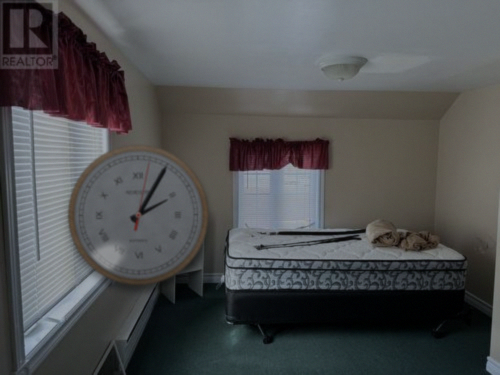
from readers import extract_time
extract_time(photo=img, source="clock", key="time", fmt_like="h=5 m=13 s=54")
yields h=2 m=5 s=2
